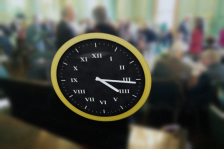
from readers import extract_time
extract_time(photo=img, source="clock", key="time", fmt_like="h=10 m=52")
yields h=4 m=16
